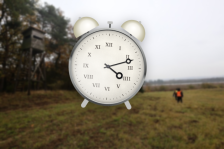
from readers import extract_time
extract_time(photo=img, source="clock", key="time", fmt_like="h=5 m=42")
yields h=4 m=12
